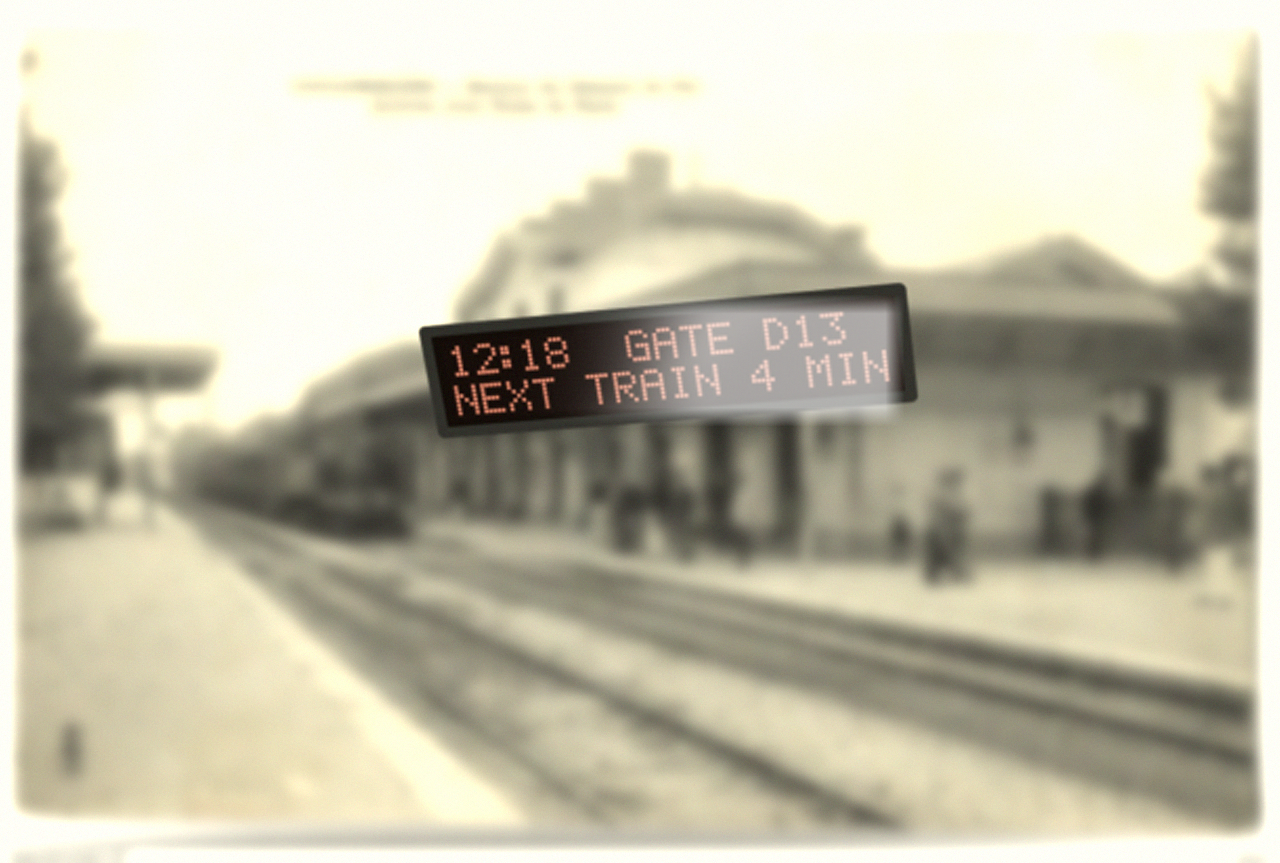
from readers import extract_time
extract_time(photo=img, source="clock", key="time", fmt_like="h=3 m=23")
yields h=12 m=18
